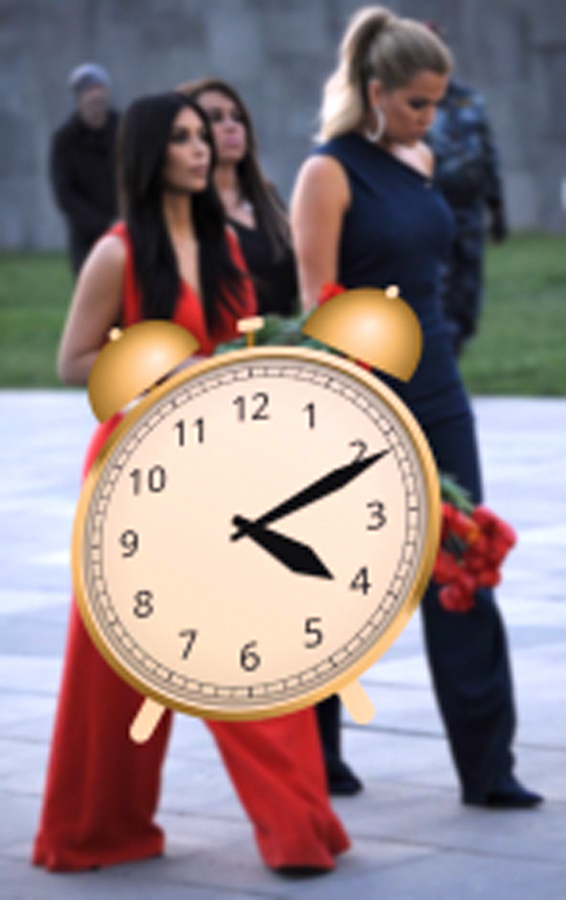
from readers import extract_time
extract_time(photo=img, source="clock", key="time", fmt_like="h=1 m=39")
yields h=4 m=11
